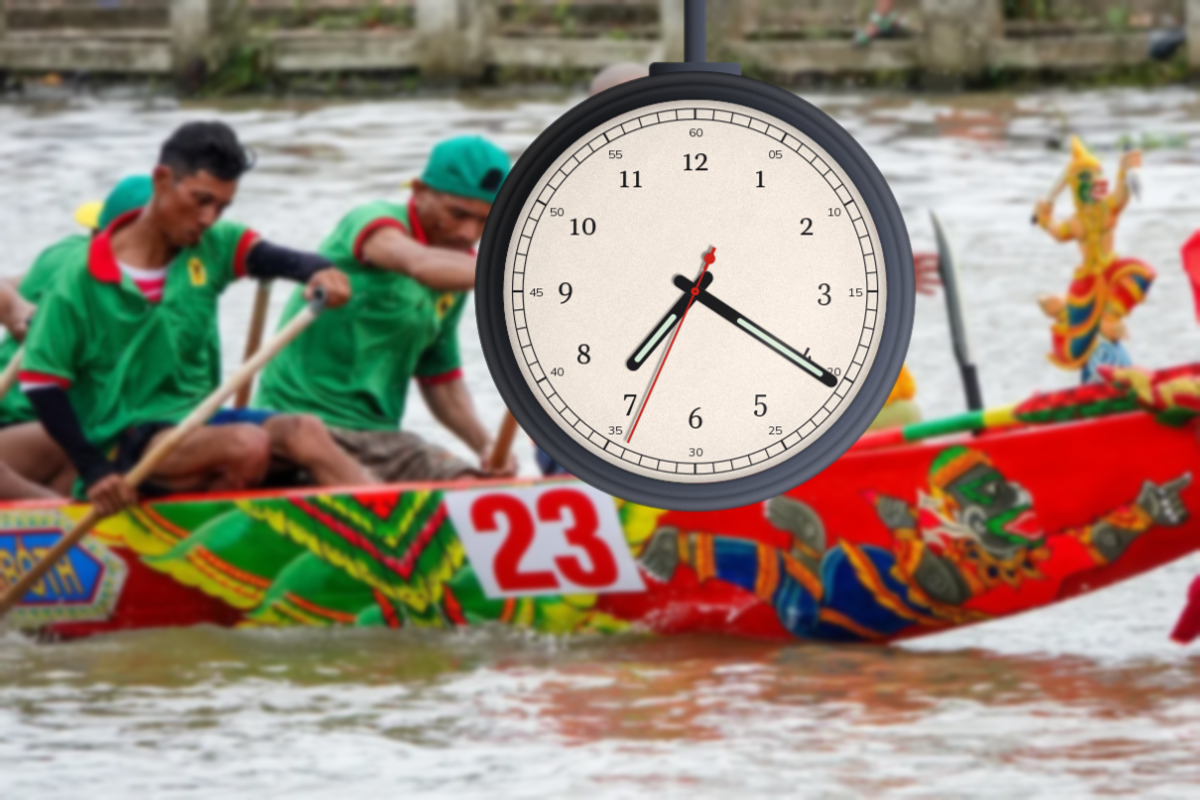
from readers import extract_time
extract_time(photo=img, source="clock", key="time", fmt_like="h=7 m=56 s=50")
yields h=7 m=20 s=34
